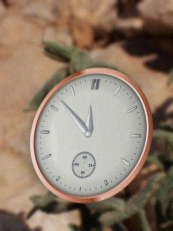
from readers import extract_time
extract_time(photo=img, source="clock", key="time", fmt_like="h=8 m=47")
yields h=11 m=52
